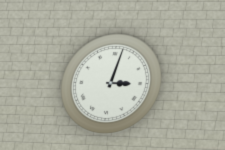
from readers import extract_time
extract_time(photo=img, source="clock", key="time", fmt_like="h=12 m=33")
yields h=3 m=2
